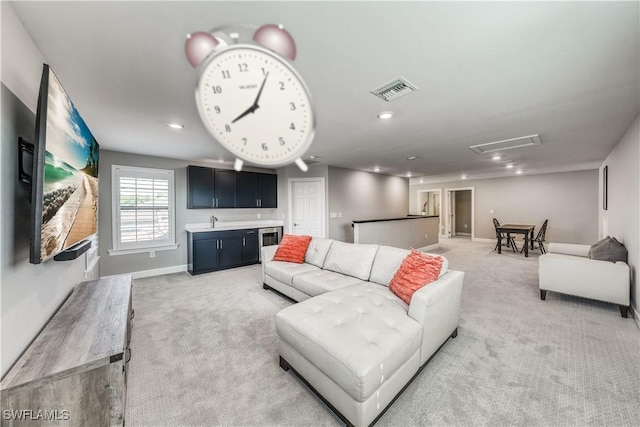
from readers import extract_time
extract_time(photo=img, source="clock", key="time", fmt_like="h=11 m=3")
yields h=8 m=6
